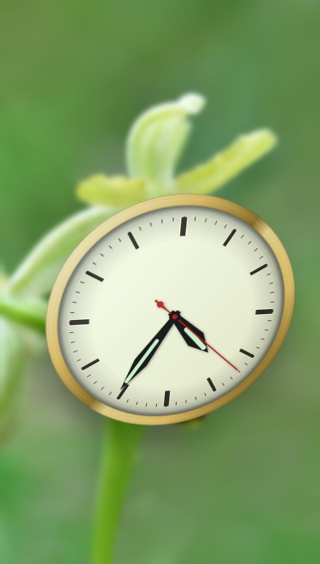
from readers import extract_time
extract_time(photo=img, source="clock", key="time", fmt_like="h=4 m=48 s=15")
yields h=4 m=35 s=22
